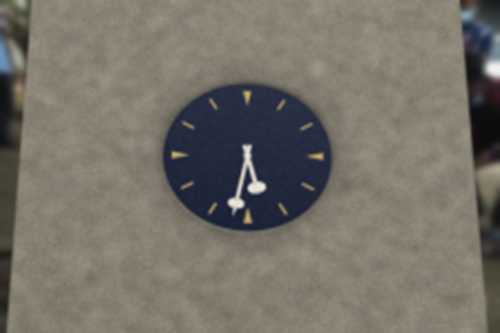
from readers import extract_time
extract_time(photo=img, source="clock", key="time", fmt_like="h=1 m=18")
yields h=5 m=32
